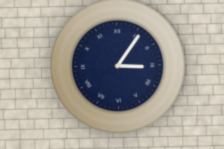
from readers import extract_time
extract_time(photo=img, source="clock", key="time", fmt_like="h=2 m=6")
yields h=3 m=6
